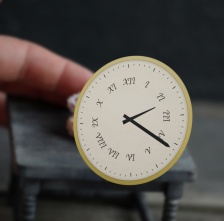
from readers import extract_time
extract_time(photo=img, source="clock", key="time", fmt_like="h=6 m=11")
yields h=2 m=21
